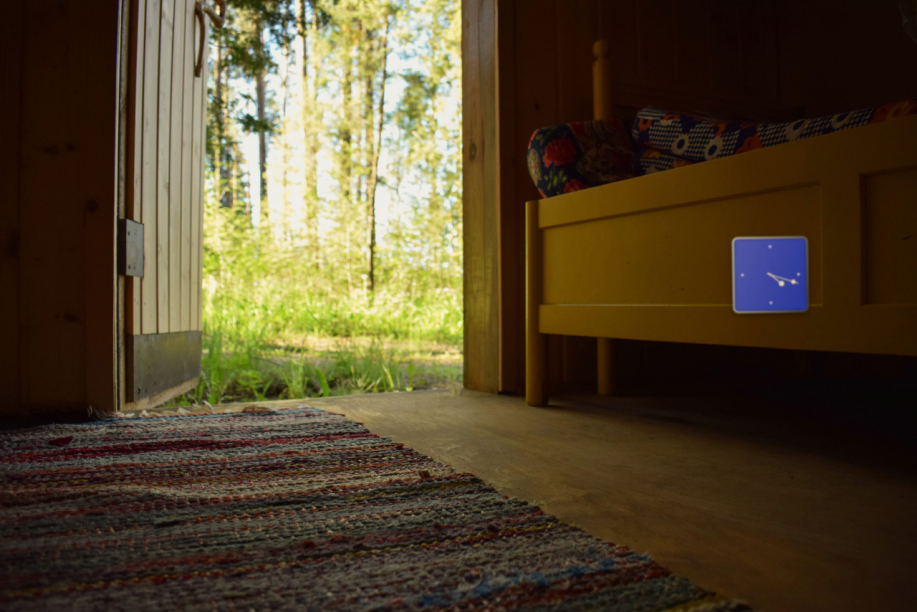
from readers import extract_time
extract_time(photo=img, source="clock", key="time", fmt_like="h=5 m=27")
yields h=4 m=18
